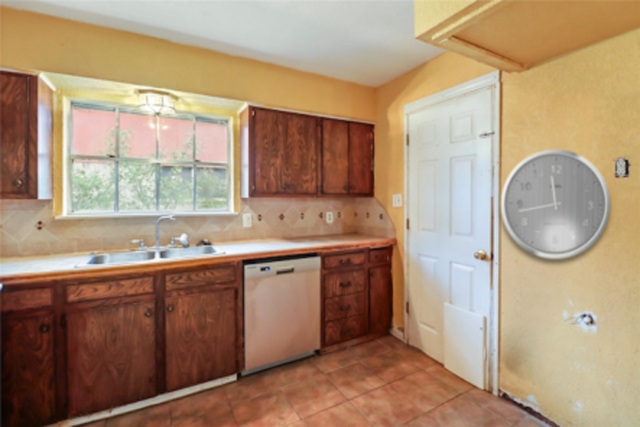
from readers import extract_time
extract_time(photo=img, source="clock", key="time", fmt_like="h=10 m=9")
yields h=11 m=43
